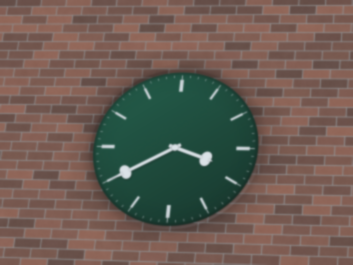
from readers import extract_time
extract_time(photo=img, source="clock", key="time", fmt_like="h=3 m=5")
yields h=3 m=40
